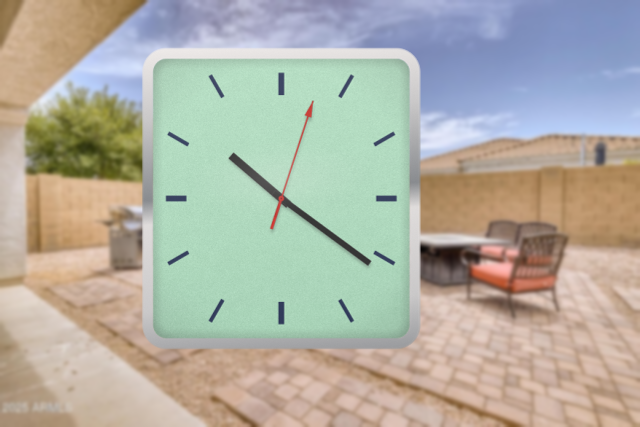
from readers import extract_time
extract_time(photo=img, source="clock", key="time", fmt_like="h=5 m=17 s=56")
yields h=10 m=21 s=3
